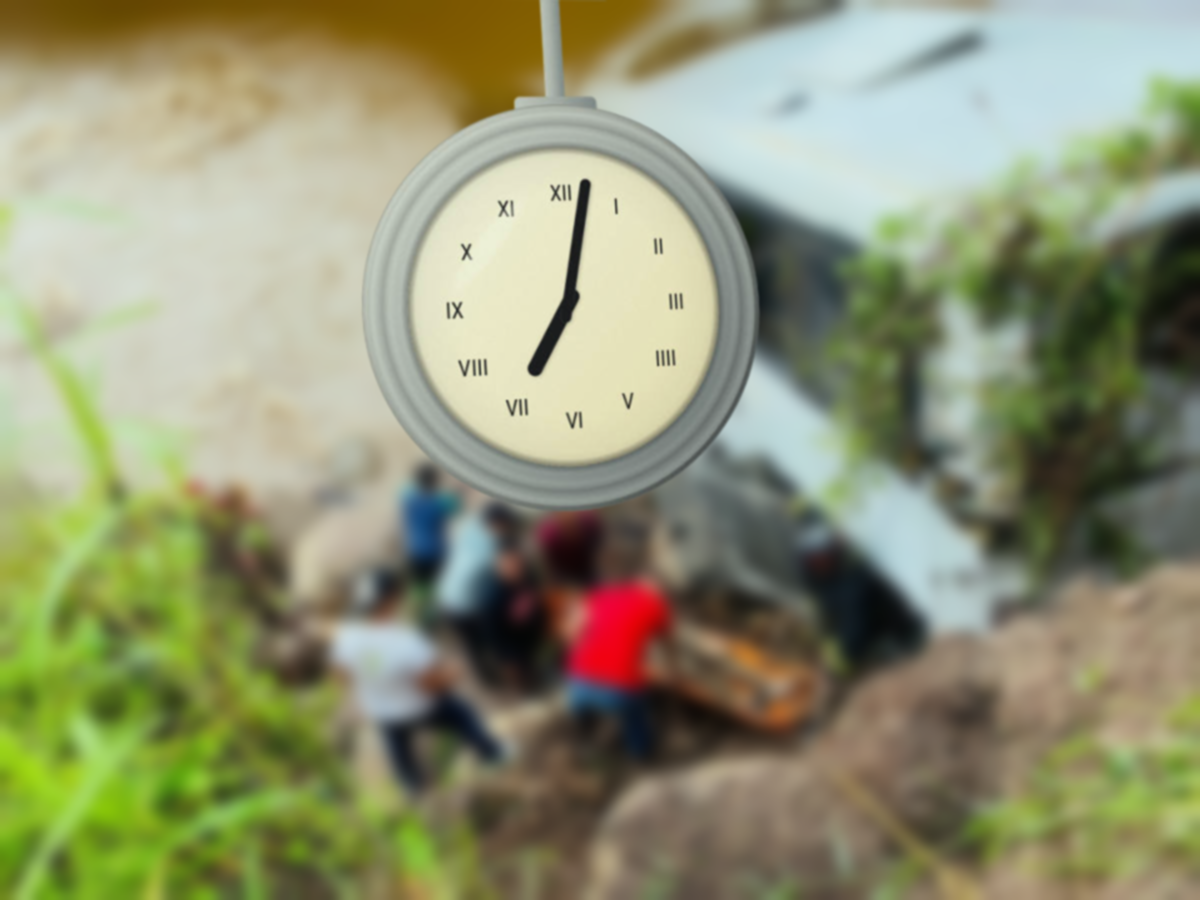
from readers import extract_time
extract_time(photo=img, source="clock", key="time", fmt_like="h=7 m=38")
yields h=7 m=2
